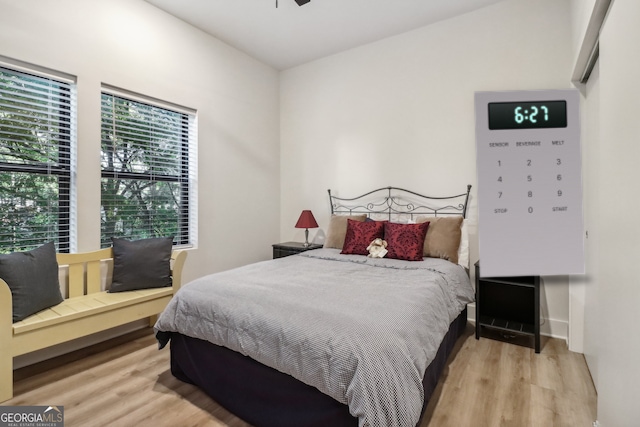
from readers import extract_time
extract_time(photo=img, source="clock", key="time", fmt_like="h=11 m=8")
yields h=6 m=27
